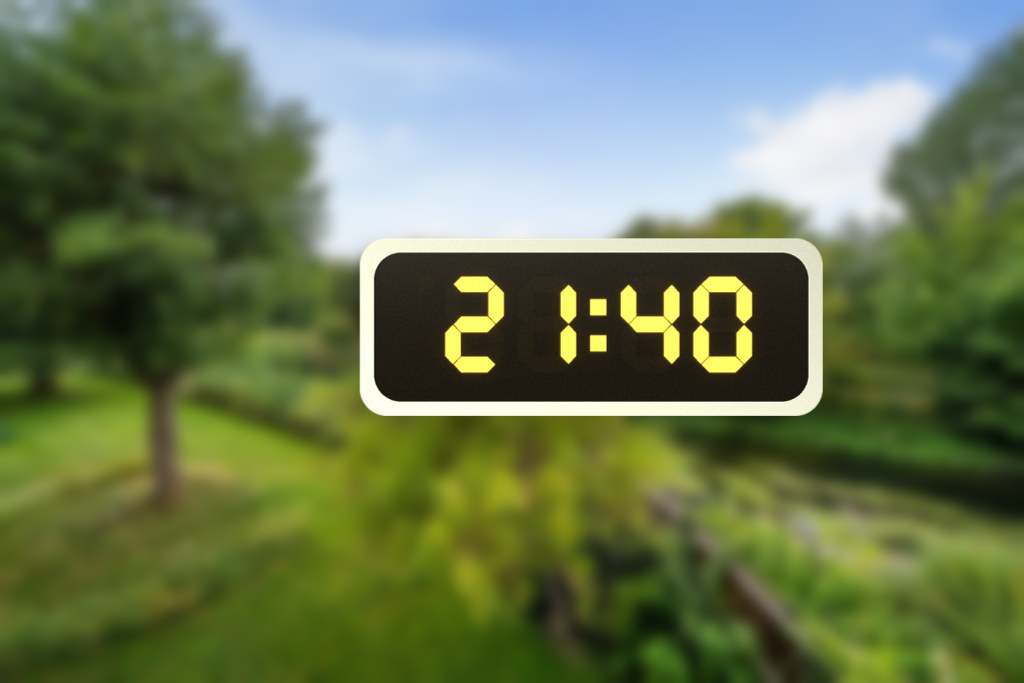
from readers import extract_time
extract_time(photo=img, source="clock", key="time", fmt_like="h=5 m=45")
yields h=21 m=40
